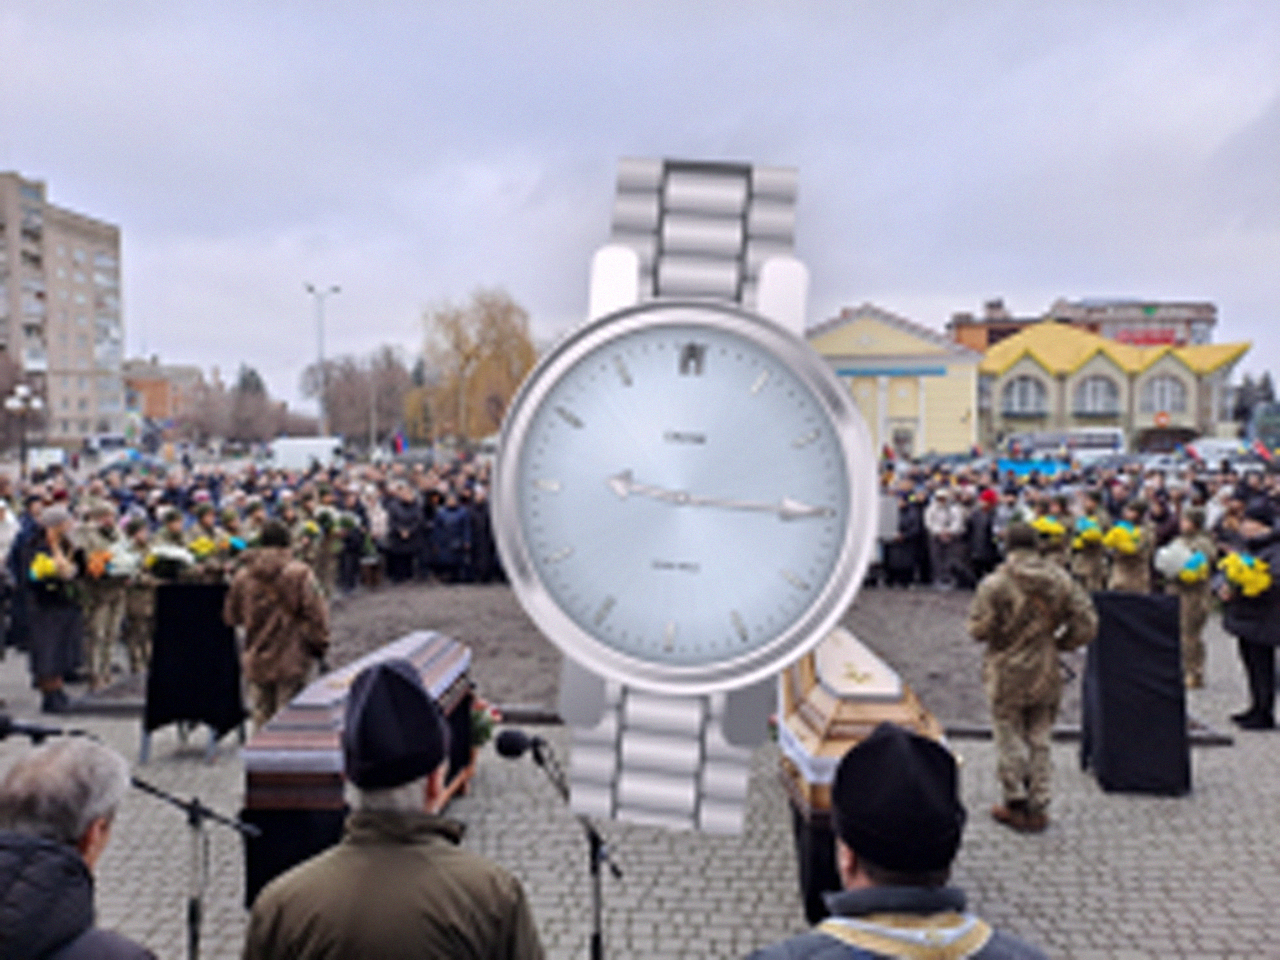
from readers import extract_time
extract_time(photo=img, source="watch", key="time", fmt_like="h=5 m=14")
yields h=9 m=15
